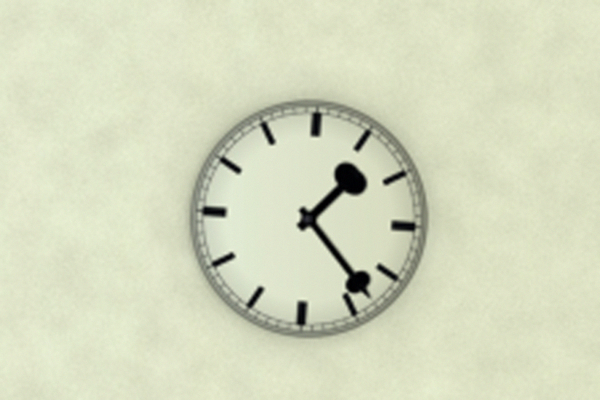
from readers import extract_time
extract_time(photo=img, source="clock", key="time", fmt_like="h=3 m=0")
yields h=1 m=23
